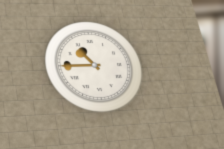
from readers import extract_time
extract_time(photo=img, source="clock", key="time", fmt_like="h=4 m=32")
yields h=10 m=45
